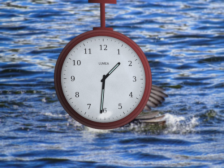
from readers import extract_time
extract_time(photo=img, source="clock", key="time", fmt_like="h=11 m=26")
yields h=1 m=31
